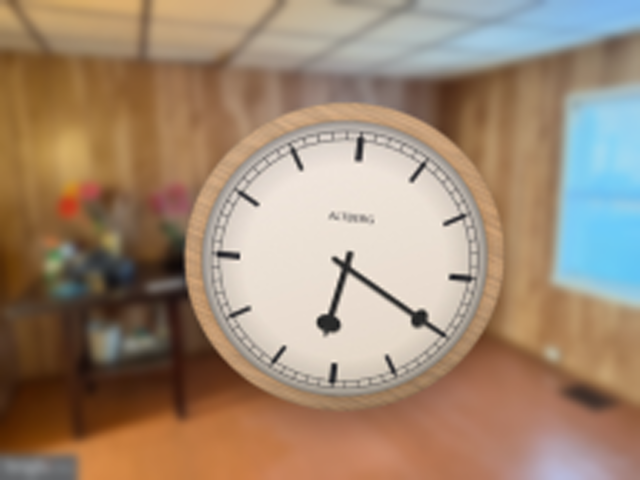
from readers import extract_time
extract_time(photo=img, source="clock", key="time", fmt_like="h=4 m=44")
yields h=6 m=20
